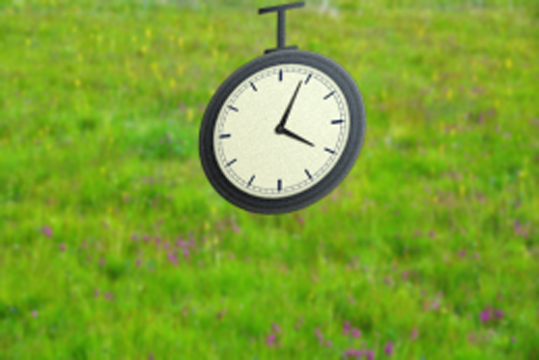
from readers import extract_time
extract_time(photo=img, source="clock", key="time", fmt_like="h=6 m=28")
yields h=4 m=4
